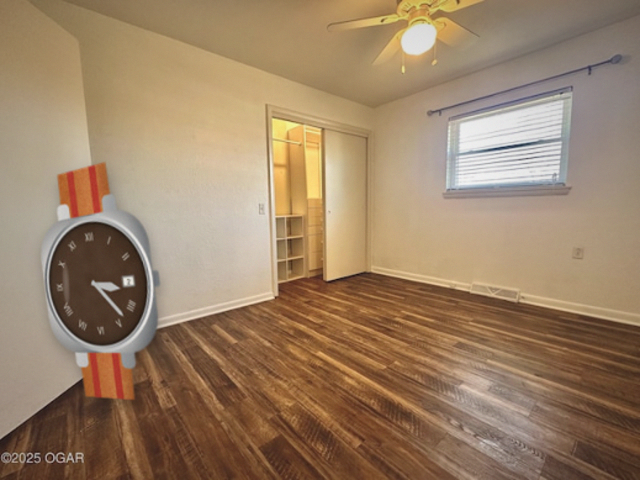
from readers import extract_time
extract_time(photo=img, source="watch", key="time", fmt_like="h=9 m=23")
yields h=3 m=23
